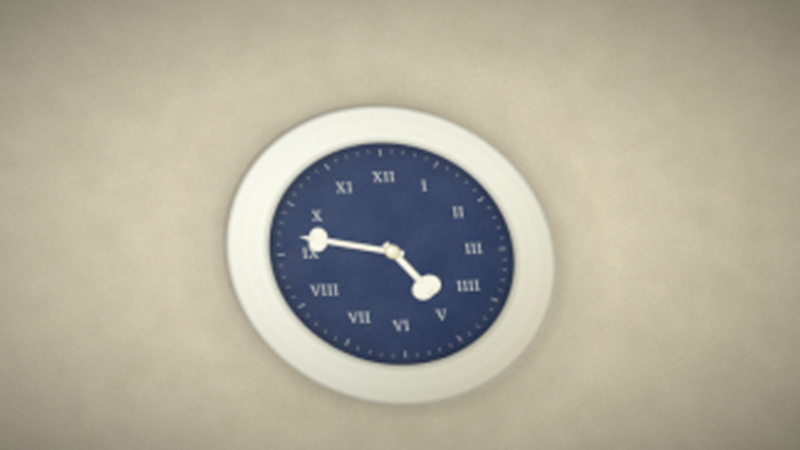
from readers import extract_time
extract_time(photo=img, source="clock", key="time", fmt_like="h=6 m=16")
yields h=4 m=47
